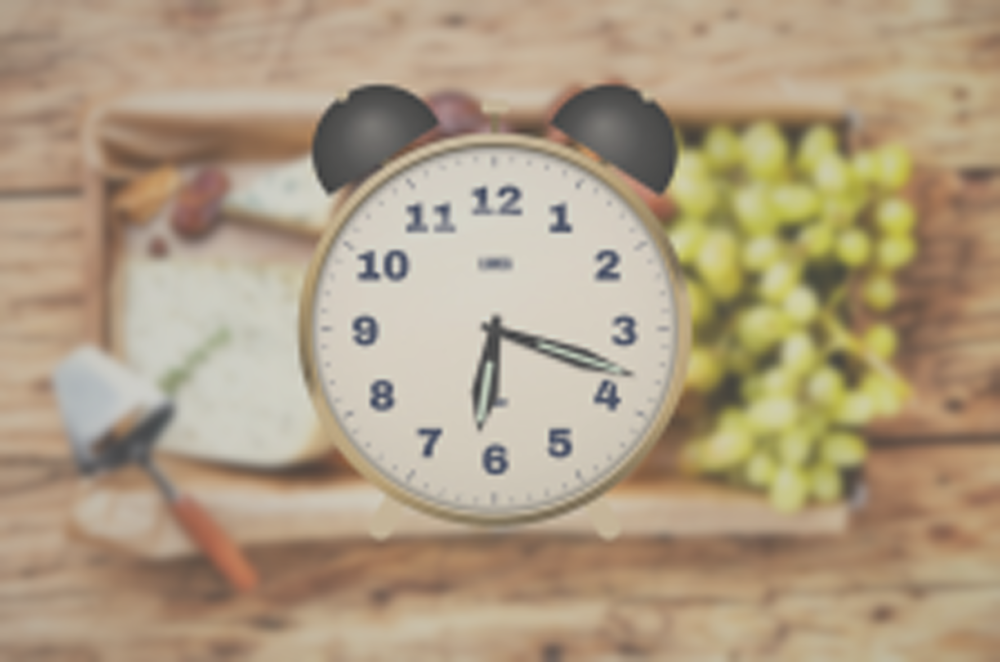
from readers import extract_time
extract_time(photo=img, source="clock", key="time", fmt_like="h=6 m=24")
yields h=6 m=18
